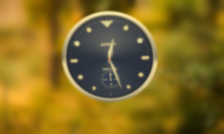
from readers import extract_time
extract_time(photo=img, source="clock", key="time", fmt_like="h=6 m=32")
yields h=12 m=27
